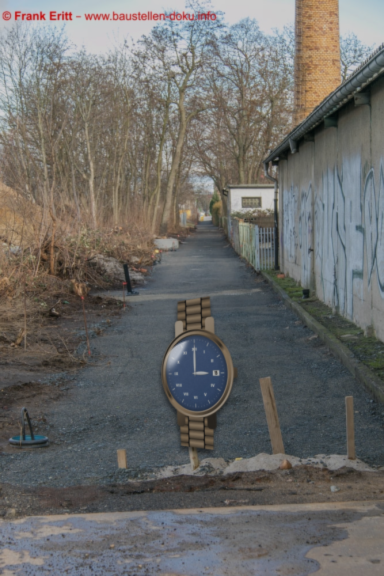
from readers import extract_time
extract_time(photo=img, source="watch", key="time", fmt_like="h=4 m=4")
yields h=3 m=0
